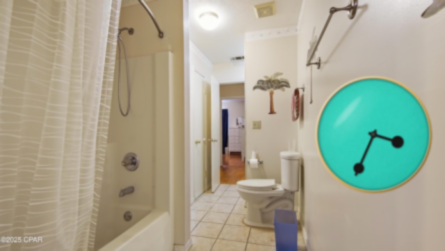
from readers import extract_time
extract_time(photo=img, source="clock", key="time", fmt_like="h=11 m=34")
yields h=3 m=34
